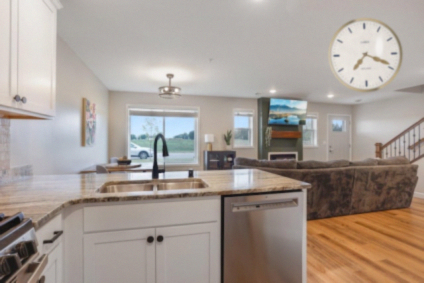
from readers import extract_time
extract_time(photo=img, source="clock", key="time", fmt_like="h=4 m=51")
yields h=7 m=19
